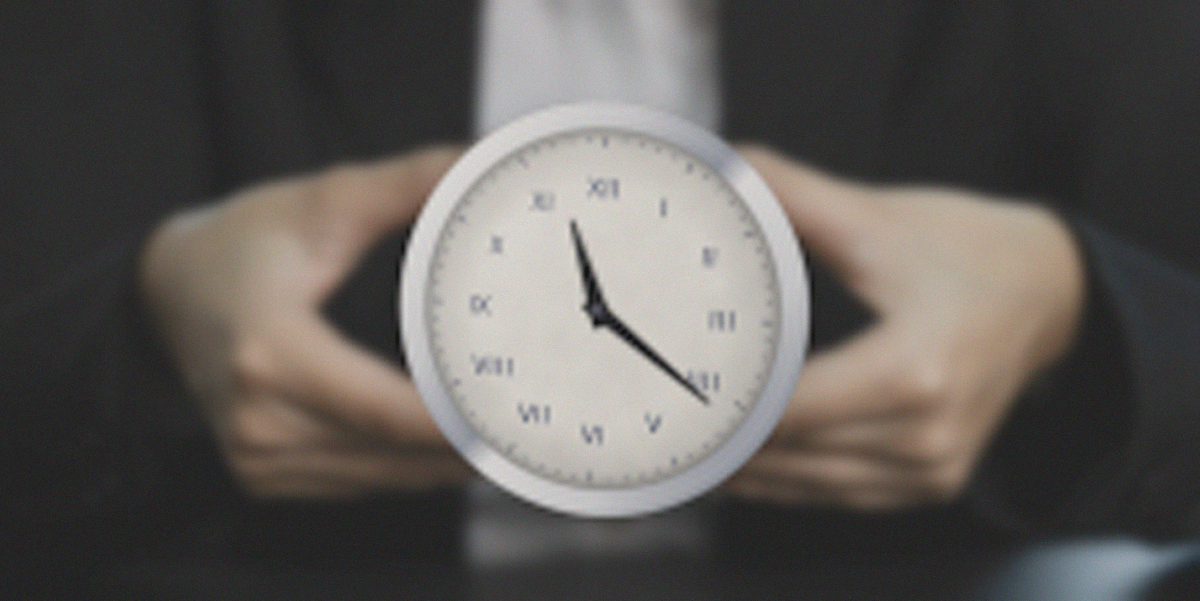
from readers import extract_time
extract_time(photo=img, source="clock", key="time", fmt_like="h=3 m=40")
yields h=11 m=21
